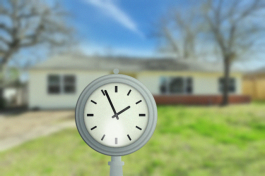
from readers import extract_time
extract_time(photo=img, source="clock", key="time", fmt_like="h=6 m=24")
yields h=1 m=56
